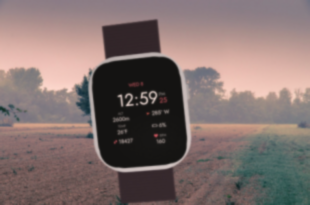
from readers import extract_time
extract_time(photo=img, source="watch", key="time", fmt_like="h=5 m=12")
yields h=12 m=59
